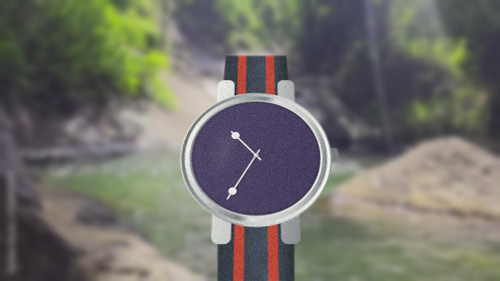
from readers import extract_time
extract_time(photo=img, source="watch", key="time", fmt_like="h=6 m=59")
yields h=10 m=35
